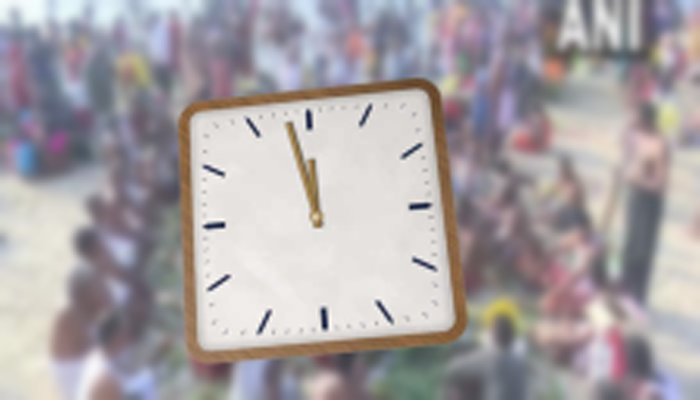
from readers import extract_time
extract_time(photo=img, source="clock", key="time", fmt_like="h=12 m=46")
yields h=11 m=58
